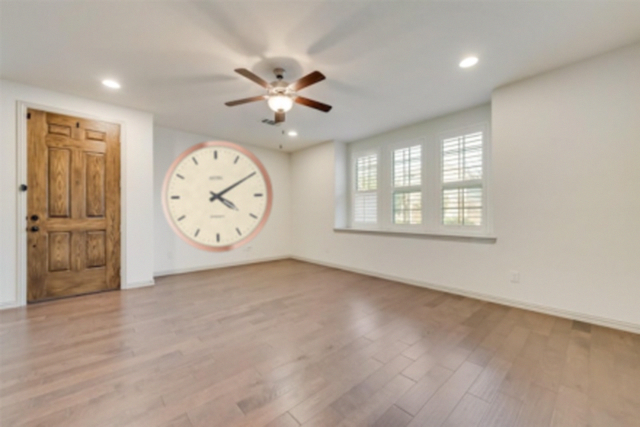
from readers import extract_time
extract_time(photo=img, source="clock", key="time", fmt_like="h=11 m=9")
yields h=4 m=10
